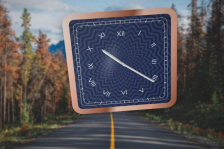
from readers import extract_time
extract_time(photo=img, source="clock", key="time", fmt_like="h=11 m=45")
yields h=10 m=21
